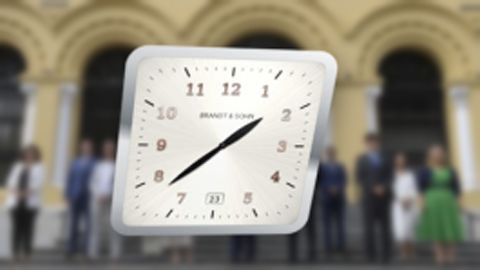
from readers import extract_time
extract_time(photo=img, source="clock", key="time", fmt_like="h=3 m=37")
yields h=1 m=38
